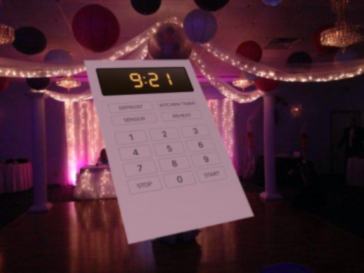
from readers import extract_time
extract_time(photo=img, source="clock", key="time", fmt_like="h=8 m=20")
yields h=9 m=21
